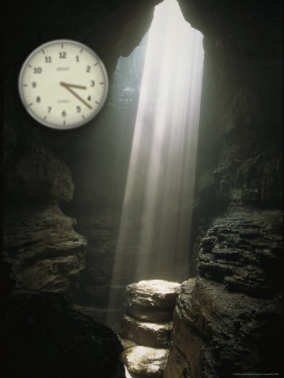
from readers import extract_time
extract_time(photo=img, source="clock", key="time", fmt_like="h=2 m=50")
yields h=3 m=22
